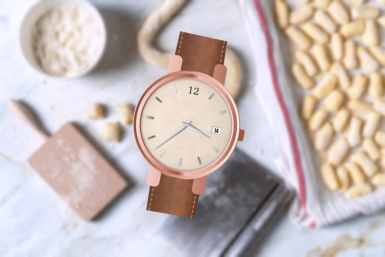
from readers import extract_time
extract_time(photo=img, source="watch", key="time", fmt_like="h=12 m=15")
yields h=3 m=37
